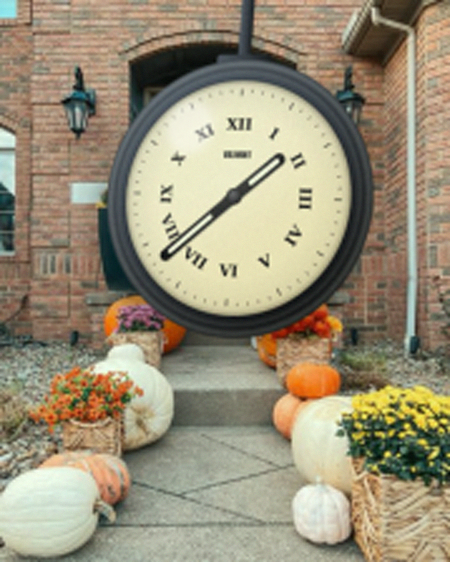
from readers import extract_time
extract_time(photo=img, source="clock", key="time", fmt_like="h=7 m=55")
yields h=1 m=38
